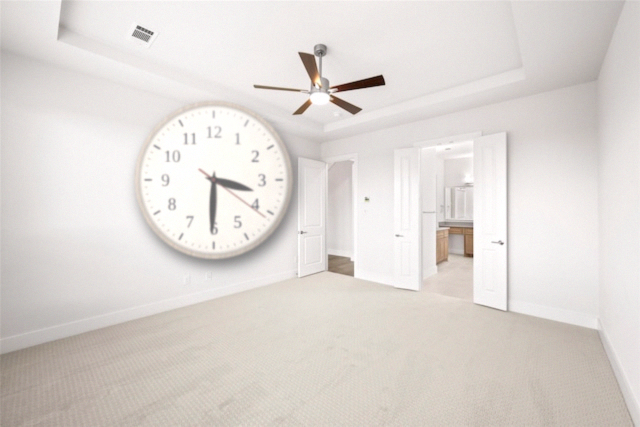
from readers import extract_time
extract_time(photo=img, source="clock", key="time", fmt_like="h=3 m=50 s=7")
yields h=3 m=30 s=21
